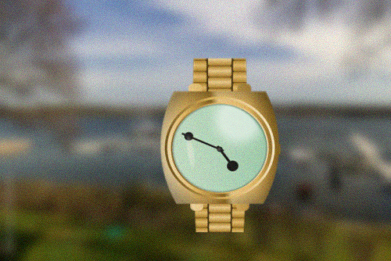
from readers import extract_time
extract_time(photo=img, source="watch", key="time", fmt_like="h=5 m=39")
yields h=4 m=49
